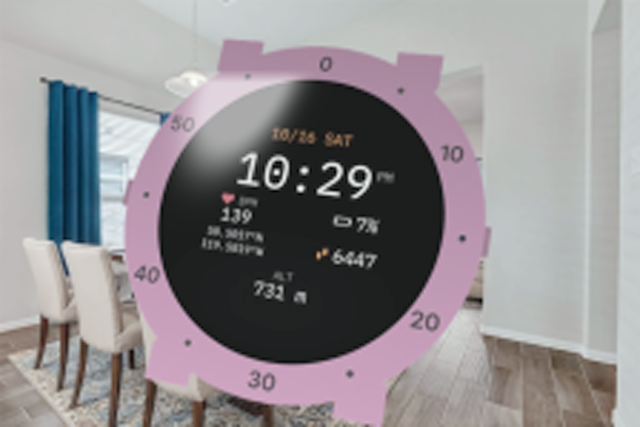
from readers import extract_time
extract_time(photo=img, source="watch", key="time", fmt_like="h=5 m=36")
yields h=10 m=29
